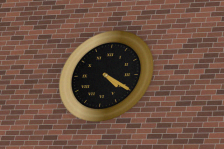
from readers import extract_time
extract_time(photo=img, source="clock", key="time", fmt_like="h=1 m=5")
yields h=4 m=20
